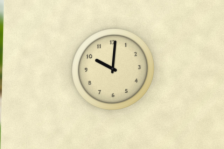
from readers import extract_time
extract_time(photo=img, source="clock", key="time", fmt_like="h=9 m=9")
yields h=10 m=1
